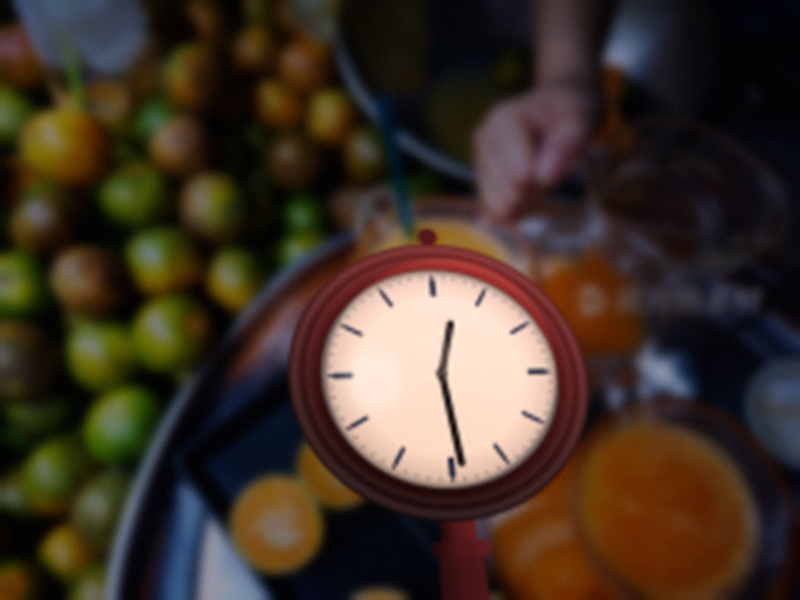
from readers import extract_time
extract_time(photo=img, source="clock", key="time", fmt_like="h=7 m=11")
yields h=12 m=29
